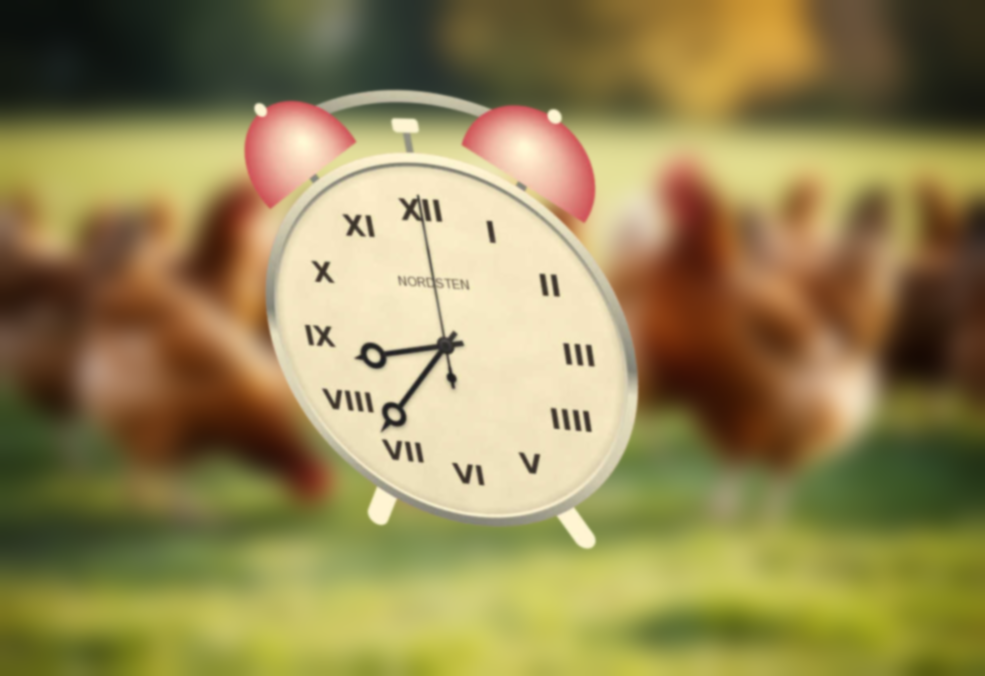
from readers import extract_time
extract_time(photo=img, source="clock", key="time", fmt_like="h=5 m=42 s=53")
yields h=8 m=37 s=0
